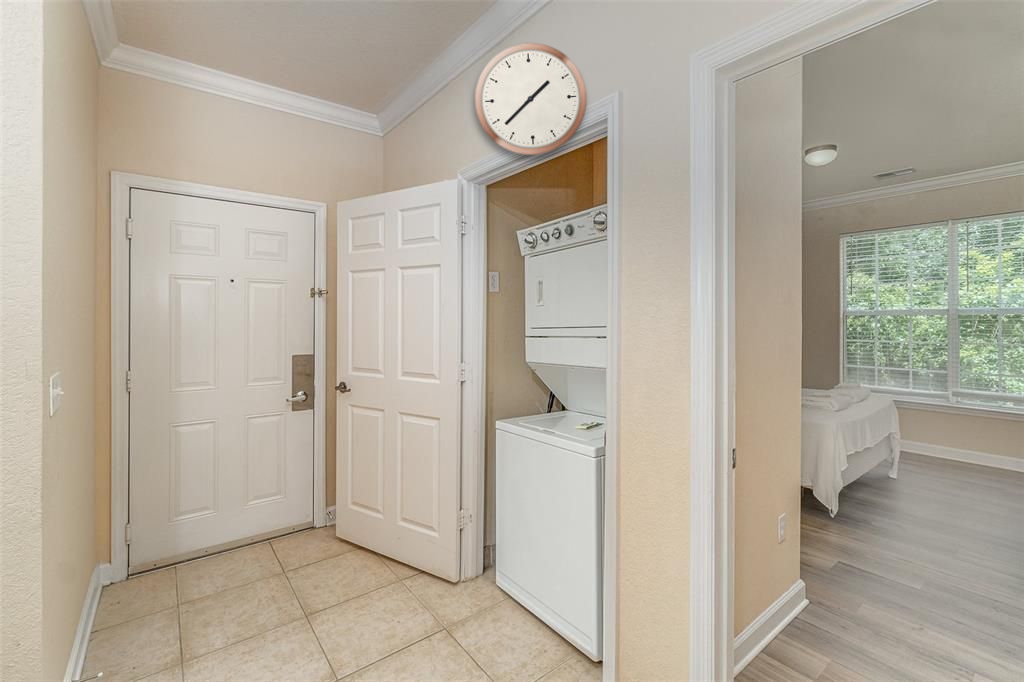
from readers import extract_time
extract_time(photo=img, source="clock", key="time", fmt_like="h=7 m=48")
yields h=1 m=38
